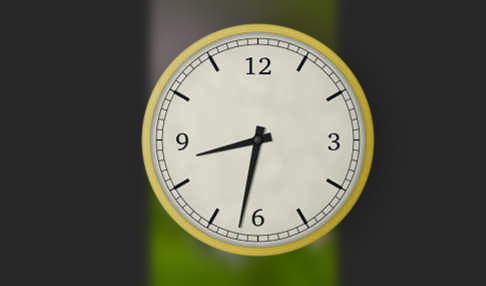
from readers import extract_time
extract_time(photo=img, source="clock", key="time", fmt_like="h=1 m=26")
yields h=8 m=32
